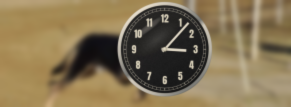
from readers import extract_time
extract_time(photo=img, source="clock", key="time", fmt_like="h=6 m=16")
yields h=3 m=7
